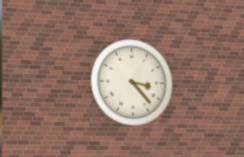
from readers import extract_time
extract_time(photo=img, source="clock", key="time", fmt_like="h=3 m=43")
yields h=3 m=23
